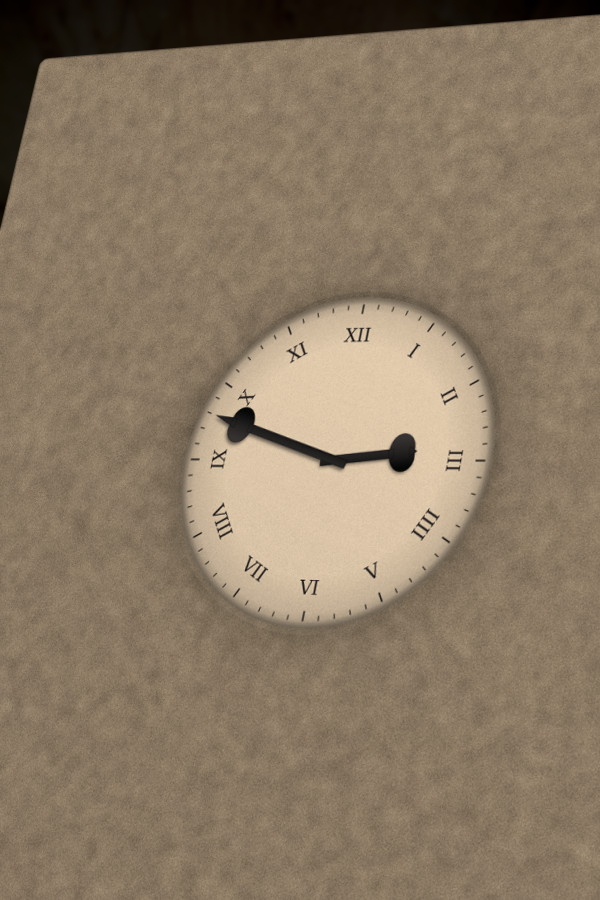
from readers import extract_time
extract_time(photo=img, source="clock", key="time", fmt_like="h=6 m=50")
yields h=2 m=48
